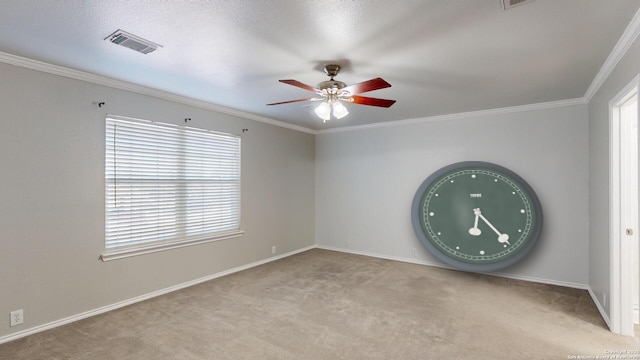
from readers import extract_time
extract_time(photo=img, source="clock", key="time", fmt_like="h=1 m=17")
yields h=6 m=24
